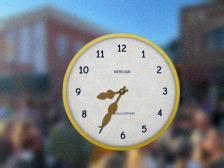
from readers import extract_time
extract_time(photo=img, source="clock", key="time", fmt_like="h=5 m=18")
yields h=8 m=35
